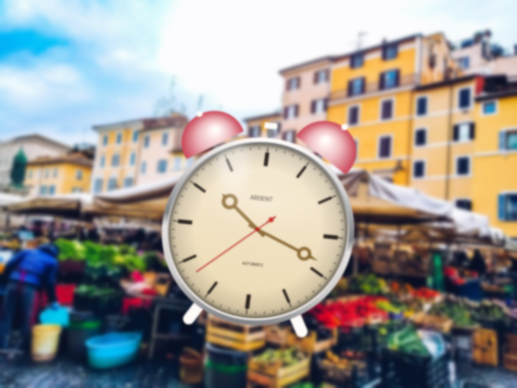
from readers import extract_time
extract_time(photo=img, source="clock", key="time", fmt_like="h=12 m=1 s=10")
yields h=10 m=18 s=38
